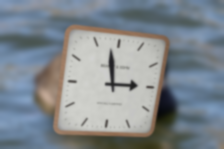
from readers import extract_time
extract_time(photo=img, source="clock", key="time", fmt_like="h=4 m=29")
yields h=2 m=58
